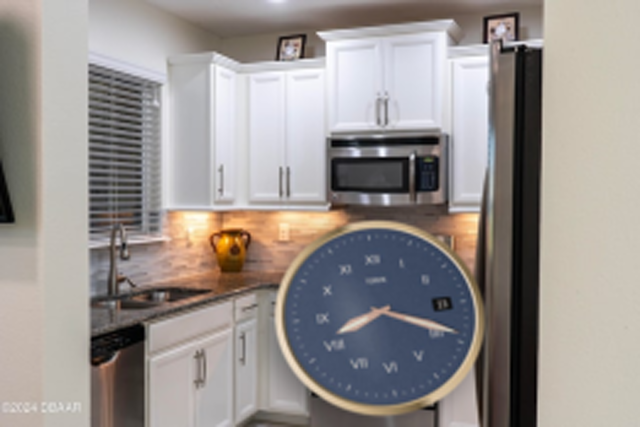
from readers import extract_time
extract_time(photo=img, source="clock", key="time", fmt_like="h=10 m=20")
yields h=8 m=19
